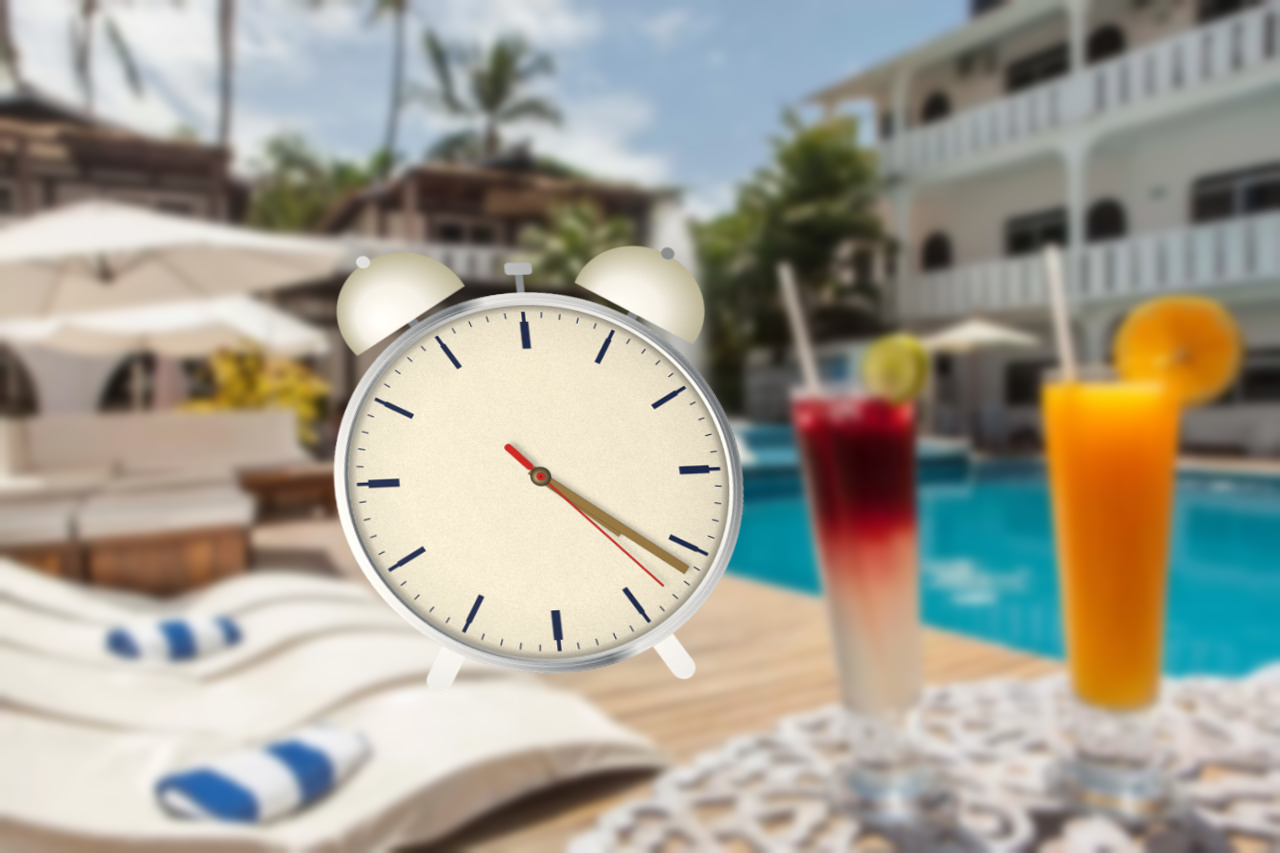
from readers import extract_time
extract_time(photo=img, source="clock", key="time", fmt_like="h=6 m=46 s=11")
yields h=4 m=21 s=23
